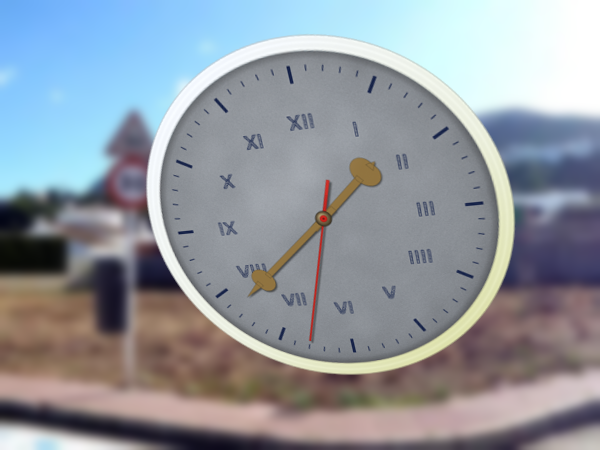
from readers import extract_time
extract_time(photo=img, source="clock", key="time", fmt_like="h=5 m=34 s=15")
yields h=1 m=38 s=33
